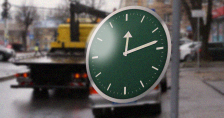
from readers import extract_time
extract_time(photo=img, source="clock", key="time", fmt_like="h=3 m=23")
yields h=12 m=13
